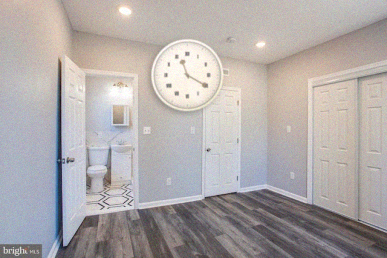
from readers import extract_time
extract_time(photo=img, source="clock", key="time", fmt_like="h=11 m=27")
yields h=11 m=20
